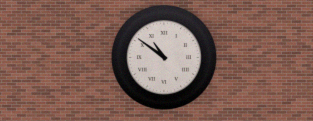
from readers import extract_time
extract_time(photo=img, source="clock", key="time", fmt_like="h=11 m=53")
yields h=10 m=51
